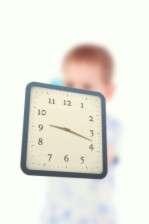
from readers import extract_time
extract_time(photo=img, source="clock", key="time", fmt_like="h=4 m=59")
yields h=9 m=18
